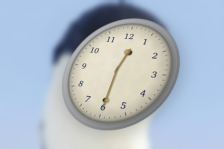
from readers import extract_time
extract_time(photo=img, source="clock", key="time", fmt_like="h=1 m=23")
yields h=12 m=30
